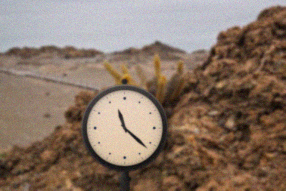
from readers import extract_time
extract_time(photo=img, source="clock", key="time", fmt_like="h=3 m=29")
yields h=11 m=22
